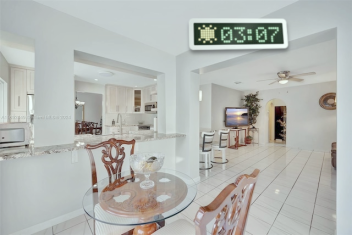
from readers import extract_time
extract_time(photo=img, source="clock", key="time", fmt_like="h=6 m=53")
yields h=3 m=7
